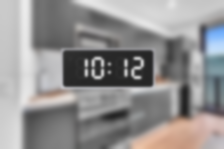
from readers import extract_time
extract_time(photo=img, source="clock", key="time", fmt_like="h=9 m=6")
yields h=10 m=12
